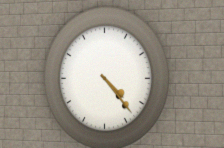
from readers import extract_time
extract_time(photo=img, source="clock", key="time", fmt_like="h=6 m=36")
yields h=4 m=23
